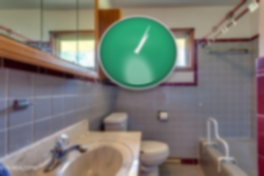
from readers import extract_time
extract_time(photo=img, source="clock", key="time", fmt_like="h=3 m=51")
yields h=1 m=4
